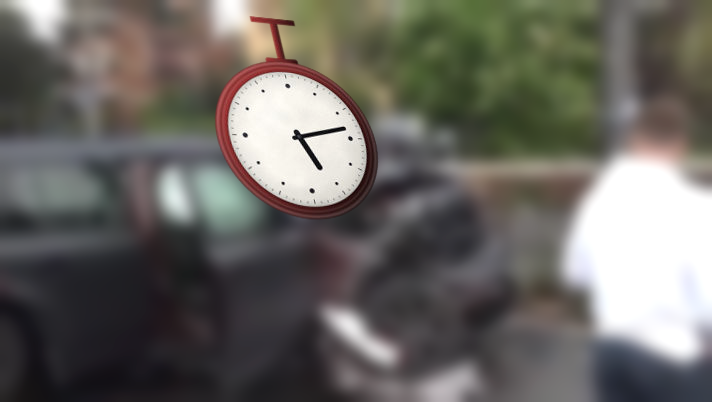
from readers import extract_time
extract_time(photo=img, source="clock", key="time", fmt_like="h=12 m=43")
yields h=5 m=13
